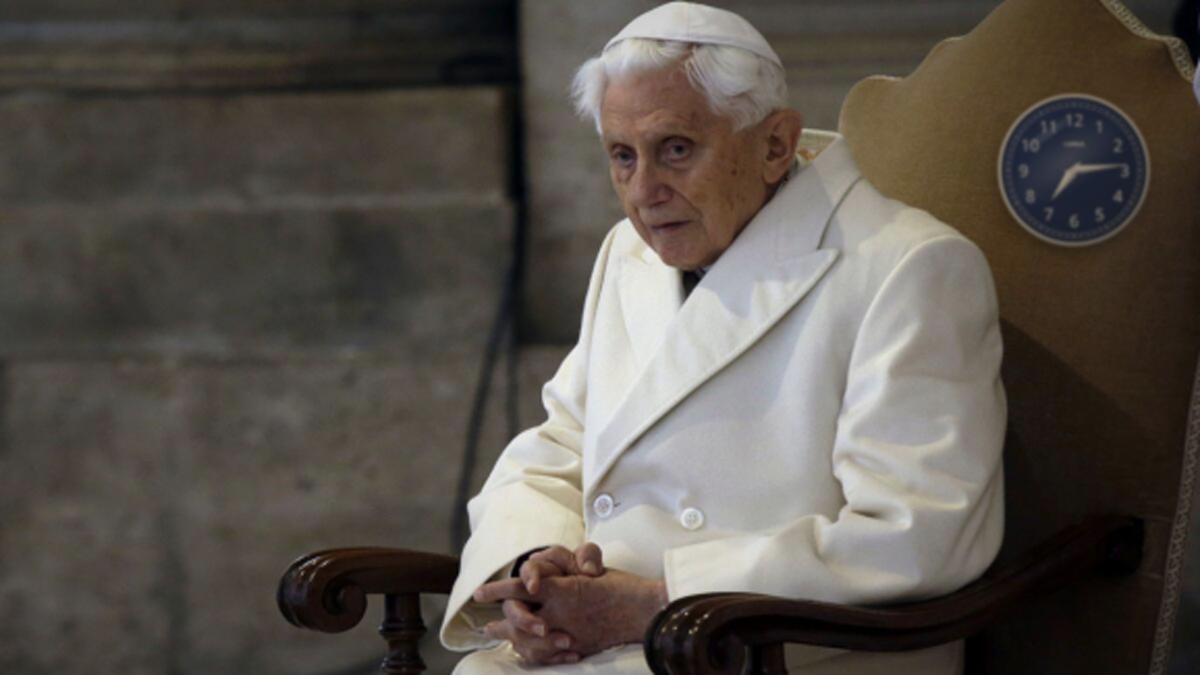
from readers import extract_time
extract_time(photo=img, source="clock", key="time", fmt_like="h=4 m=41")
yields h=7 m=14
